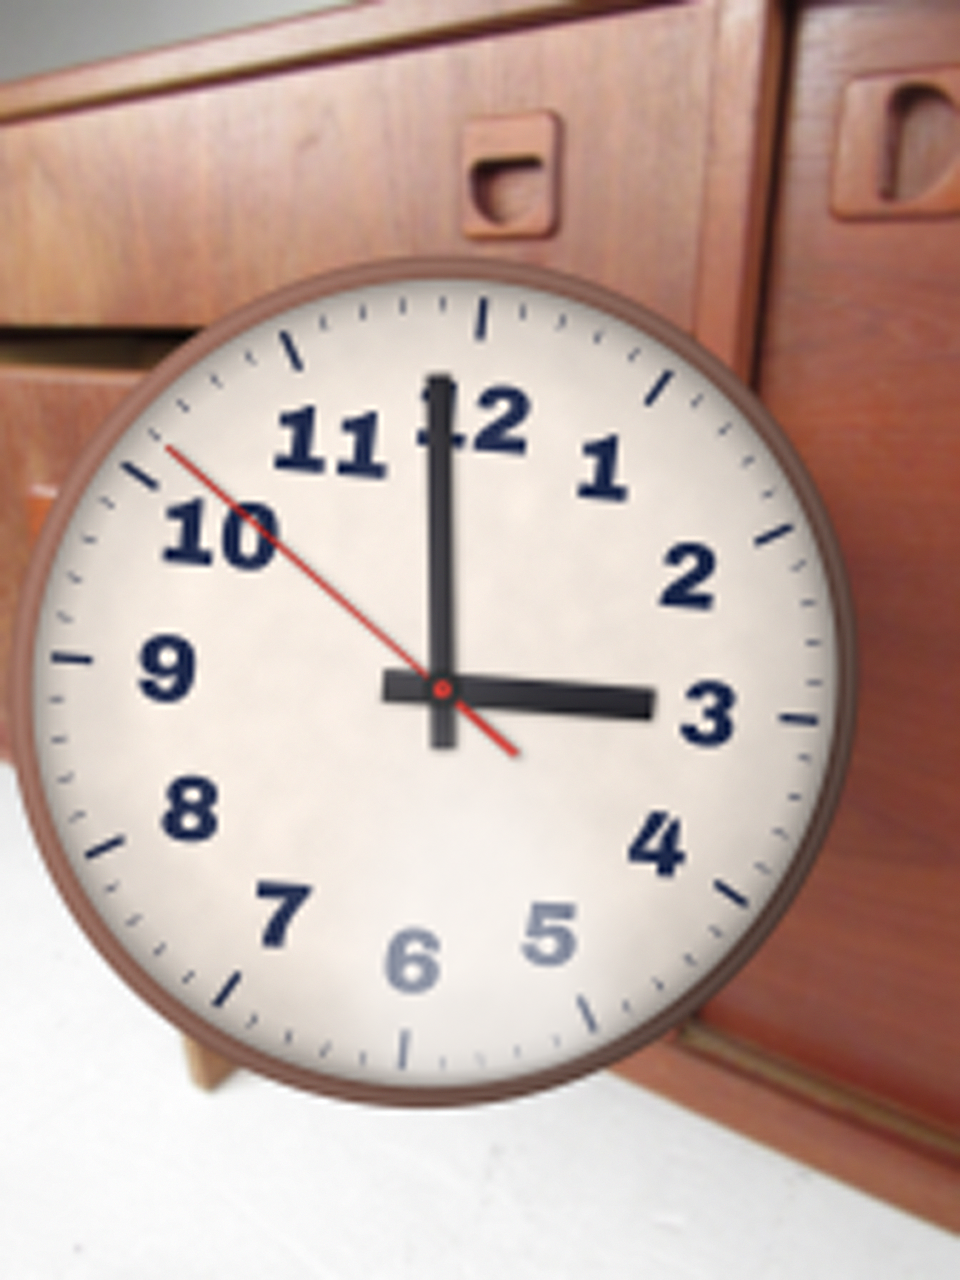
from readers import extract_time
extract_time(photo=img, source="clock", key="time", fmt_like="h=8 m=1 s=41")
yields h=2 m=58 s=51
